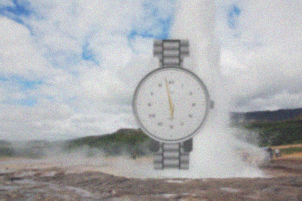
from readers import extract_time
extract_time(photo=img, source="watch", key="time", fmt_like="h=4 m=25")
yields h=5 m=58
